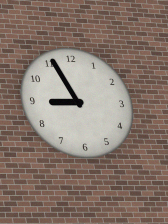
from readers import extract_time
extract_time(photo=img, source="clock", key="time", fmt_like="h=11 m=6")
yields h=8 m=56
